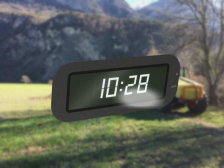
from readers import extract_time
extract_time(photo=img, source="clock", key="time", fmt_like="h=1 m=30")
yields h=10 m=28
